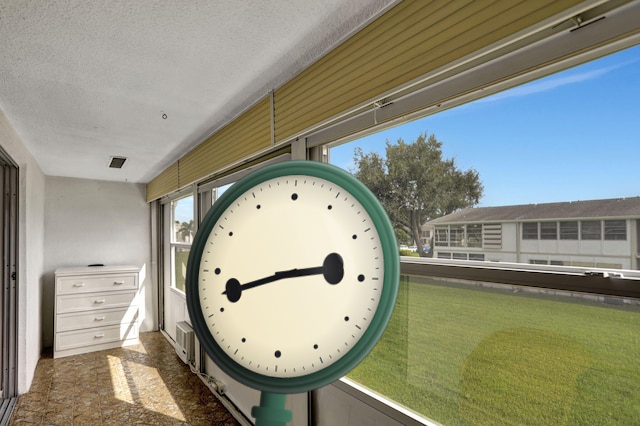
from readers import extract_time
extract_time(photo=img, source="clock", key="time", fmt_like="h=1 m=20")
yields h=2 m=42
